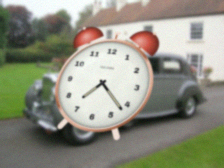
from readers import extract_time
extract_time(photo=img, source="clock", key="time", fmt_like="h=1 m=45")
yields h=7 m=22
